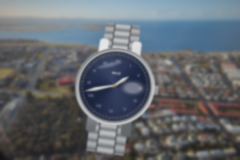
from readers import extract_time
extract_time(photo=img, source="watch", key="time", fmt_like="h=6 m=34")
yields h=1 m=42
